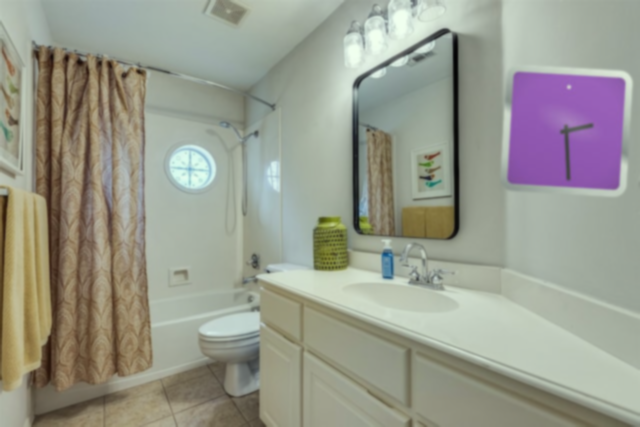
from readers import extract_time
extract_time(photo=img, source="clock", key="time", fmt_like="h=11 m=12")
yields h=2 m=29
